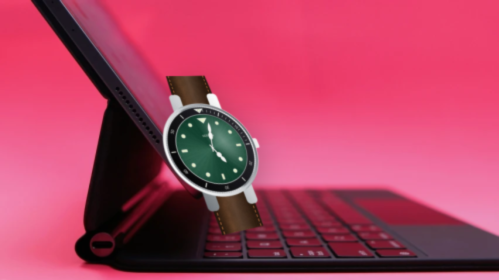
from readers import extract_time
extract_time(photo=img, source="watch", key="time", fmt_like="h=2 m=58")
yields h=5 m=2
